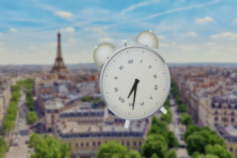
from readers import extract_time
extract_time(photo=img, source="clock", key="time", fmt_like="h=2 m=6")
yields h=7 m=34
